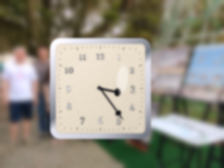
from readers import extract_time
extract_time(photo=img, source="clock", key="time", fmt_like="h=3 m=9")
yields h=3 m=24
